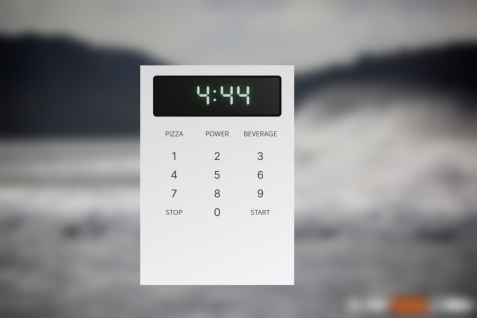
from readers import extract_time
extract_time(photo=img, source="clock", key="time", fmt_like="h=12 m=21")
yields h=4 m=44
